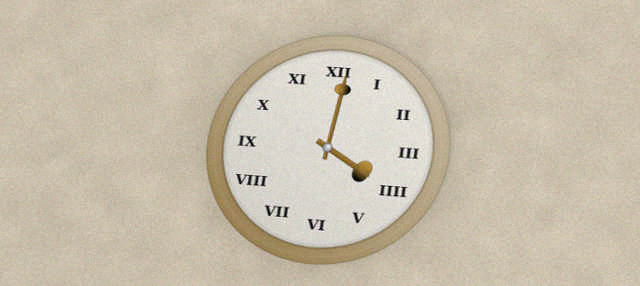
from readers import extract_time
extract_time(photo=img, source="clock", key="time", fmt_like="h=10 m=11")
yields h=4 m=1
